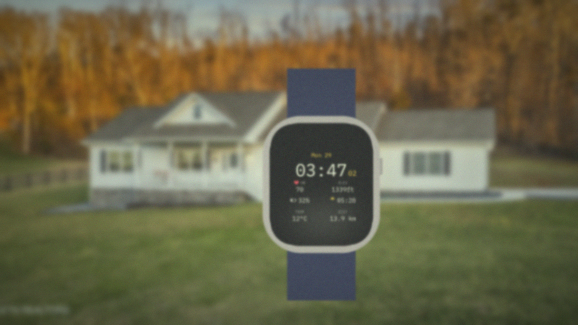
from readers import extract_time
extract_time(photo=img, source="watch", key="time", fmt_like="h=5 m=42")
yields h=3 m=47
